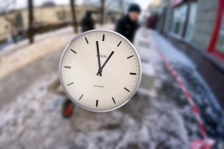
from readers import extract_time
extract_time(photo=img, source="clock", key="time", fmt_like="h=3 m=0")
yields h=12 m=58
